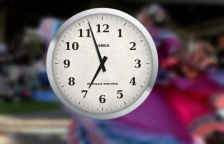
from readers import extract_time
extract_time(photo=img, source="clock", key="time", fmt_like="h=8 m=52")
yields h=6 m=57
